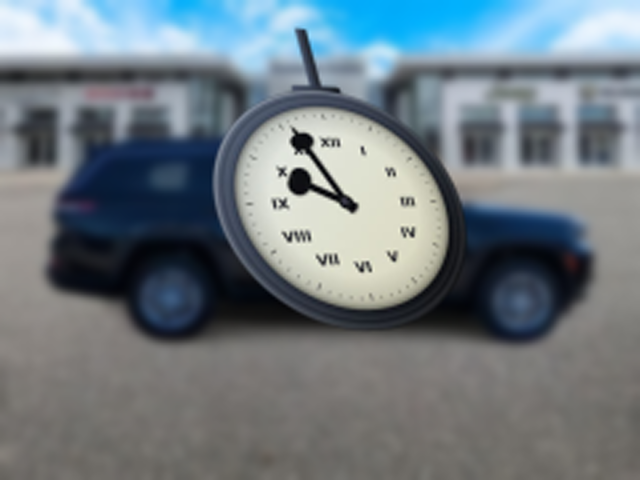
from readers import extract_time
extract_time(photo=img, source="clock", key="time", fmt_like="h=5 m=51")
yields h=9 m=56
